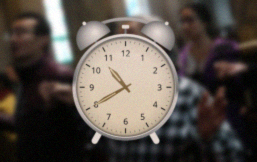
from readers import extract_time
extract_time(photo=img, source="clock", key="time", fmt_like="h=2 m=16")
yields h=10 m=40
